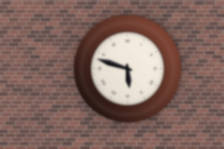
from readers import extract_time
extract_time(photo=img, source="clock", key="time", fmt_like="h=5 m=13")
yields h=5 m=48
